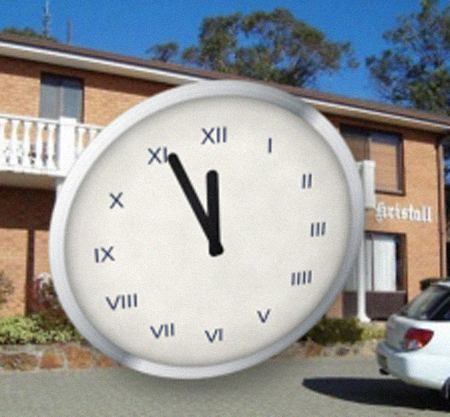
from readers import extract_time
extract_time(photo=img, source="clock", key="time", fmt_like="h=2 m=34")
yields h=11 m=56
